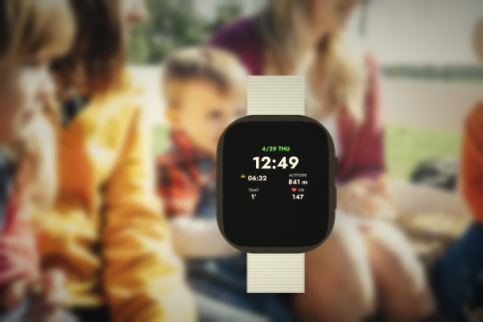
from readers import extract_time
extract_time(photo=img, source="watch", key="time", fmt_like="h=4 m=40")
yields h=12 m=49
